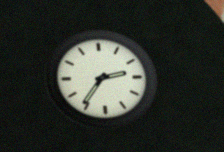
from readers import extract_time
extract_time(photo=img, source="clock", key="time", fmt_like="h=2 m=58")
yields h=2 m=36
